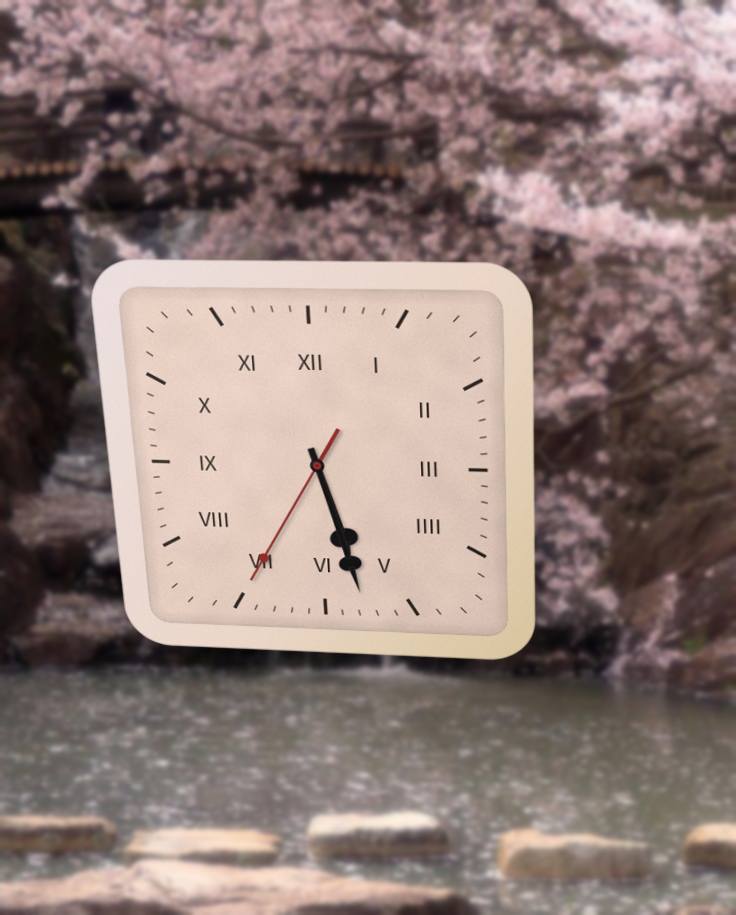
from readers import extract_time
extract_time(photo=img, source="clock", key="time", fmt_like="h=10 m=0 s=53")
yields h=5 m=27 s=35
